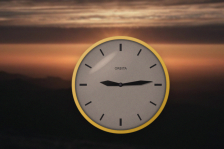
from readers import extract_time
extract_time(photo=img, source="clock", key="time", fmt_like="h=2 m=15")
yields h=9 m=14
